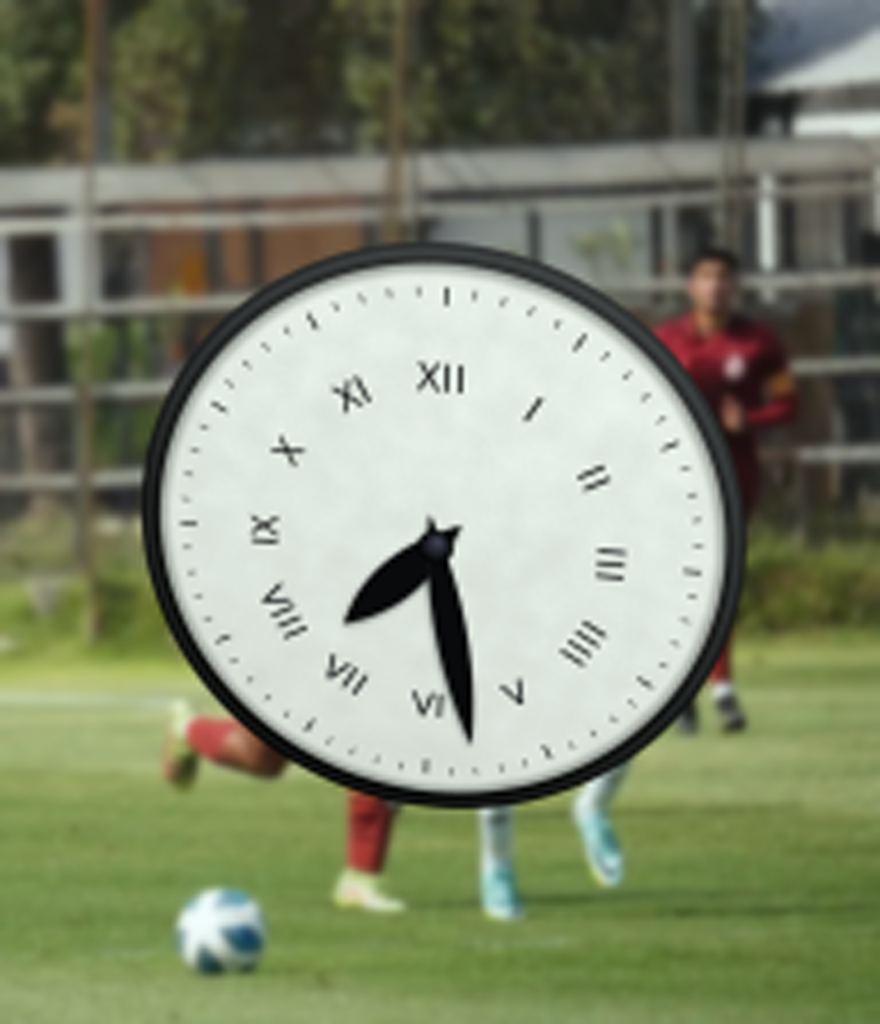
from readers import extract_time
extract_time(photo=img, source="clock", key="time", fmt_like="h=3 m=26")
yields h=7 m=28
